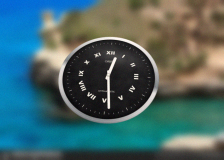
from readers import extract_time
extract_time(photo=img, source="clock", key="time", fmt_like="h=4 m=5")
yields h=12 m=29
